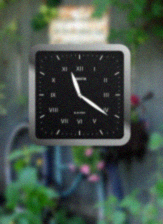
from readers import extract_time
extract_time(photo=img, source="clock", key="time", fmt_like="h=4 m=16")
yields h=11 m=21
